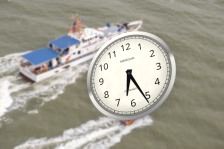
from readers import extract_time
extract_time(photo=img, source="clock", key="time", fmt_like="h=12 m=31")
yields h=6 m=26
